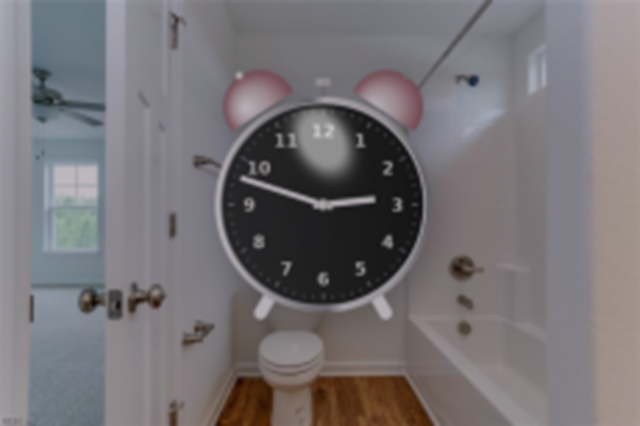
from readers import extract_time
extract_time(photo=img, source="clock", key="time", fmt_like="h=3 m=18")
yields h=2 m=48
